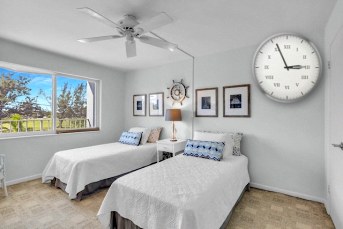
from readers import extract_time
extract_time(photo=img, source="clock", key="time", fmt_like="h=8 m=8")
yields h=2 m=56
